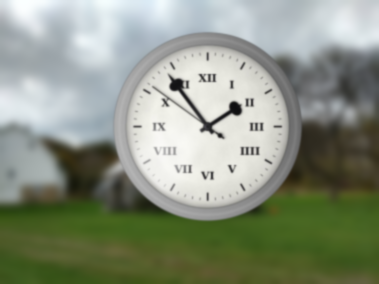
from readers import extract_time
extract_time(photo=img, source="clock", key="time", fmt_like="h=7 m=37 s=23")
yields h=1 m=53 s=51
